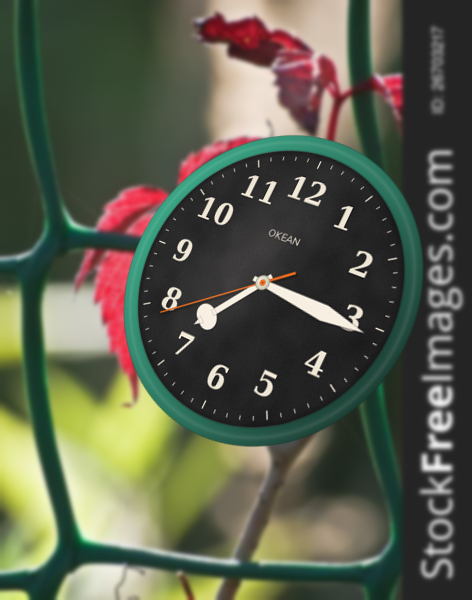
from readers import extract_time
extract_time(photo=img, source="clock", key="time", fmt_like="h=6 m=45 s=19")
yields h=7 m=15 s=39
